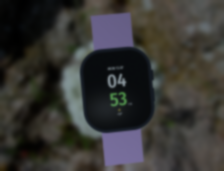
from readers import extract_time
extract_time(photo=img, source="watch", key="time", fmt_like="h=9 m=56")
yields h=4 m=53
